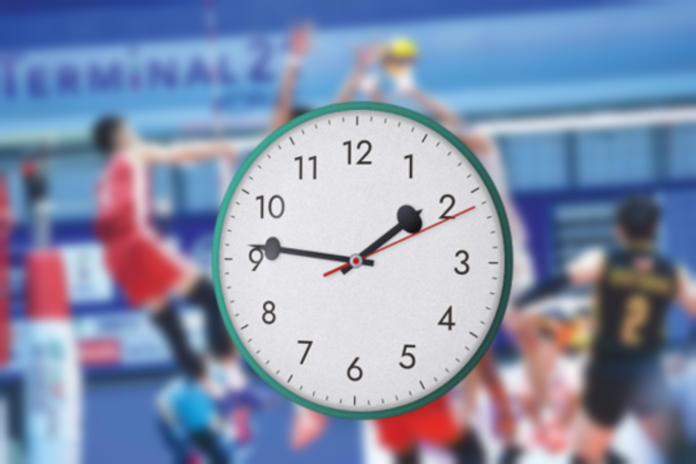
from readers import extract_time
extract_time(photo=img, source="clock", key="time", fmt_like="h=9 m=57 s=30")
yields h=1 m=46 s=11
